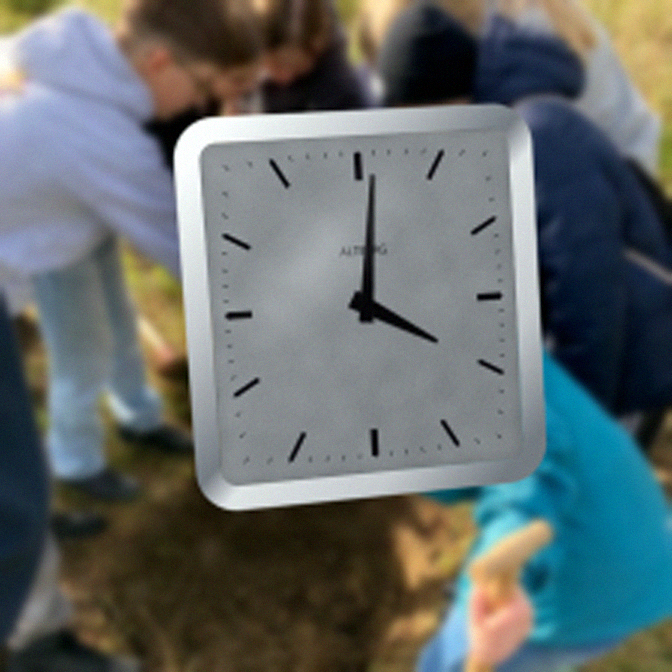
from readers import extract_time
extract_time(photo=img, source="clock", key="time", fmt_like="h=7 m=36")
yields h=4 m=1
